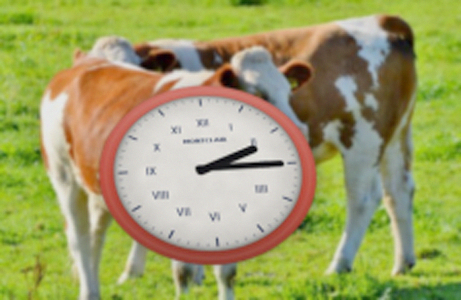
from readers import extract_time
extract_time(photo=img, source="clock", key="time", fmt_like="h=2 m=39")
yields h=2 m=15
